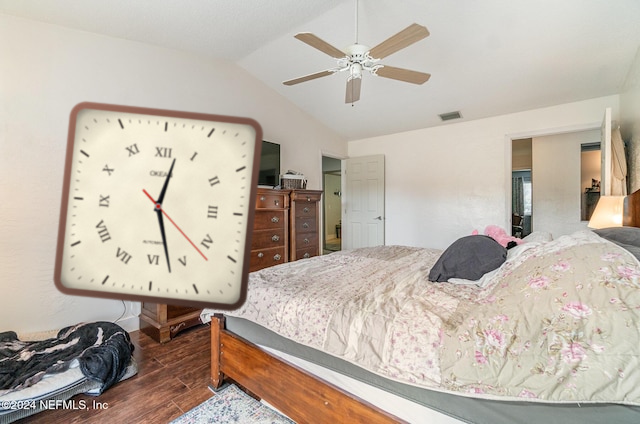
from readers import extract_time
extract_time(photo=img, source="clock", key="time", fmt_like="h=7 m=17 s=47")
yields h=12 m=27 s=22
